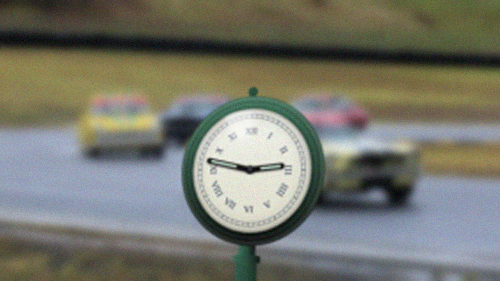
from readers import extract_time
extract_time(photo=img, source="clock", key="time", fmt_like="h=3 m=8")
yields h=2 m=47
